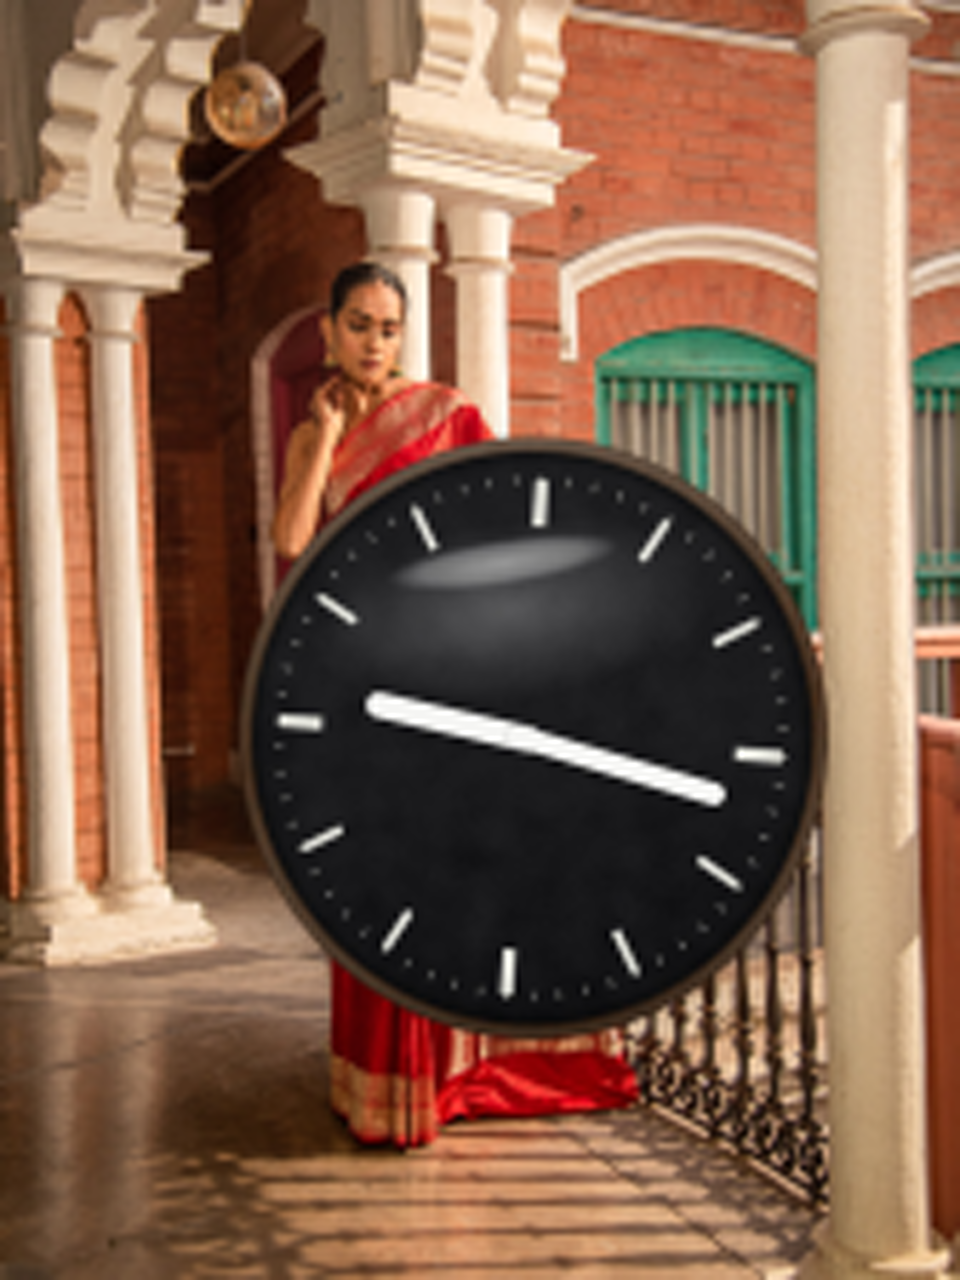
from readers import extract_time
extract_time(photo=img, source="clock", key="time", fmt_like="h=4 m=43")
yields h=9 m=17
